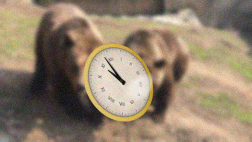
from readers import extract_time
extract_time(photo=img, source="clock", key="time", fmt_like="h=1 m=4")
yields h=10 m=58
